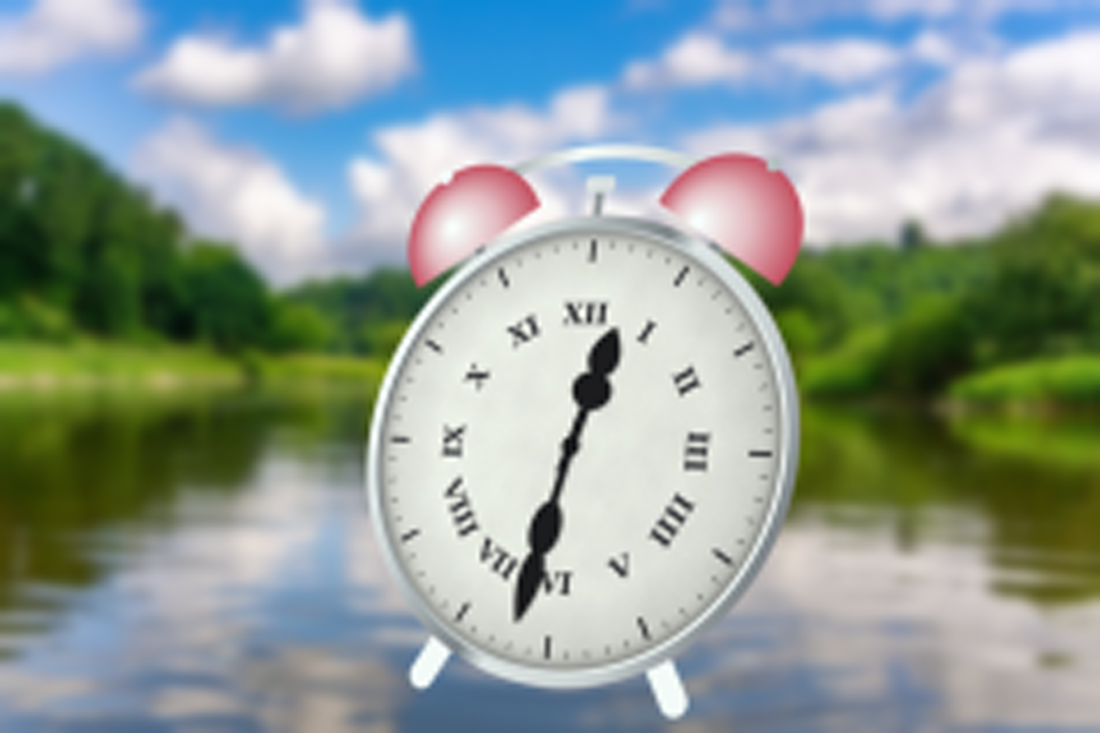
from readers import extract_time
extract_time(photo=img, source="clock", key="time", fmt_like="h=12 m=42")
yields h=12 m=32
